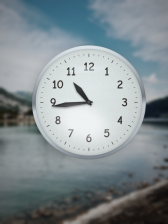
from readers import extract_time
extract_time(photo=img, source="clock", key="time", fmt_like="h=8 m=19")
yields h=10 m=44
